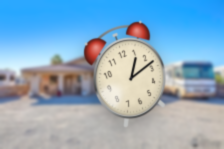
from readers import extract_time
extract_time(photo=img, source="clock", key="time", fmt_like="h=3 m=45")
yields h=1 m=13
